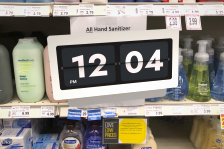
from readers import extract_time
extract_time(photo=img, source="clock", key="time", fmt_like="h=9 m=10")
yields h=12 m=4
